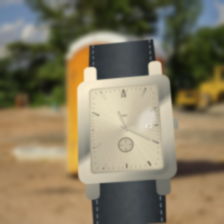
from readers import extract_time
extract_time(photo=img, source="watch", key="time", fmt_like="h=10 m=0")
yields h=11 m=20
